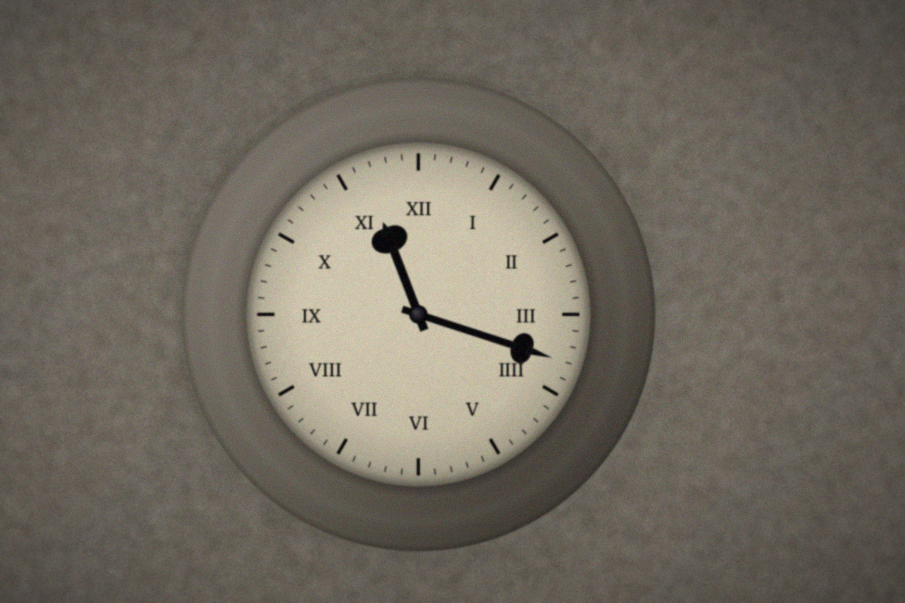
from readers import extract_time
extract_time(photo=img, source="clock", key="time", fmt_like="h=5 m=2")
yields h=11 m=18
